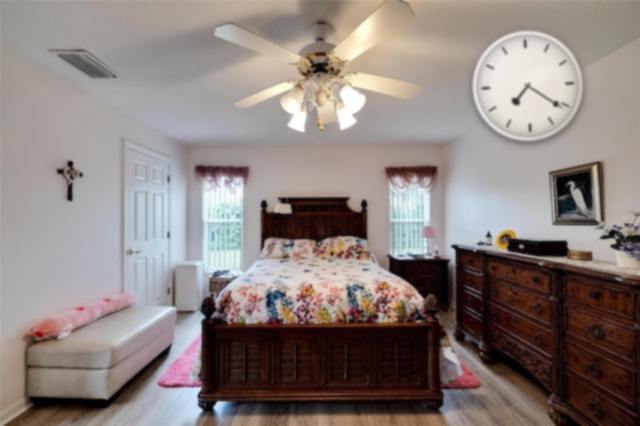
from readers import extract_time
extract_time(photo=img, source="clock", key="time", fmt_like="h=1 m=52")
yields h=7 m=21
